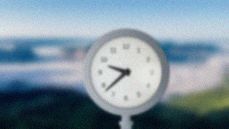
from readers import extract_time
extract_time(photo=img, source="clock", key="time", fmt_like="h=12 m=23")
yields h=9 m=38
